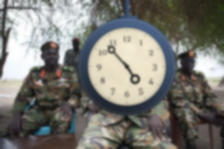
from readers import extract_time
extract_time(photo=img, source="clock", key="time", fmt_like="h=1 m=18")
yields h=4 m=53
